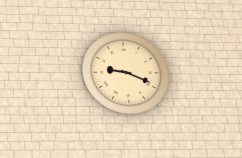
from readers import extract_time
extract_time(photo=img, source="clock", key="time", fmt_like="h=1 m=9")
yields h=9 m=19
